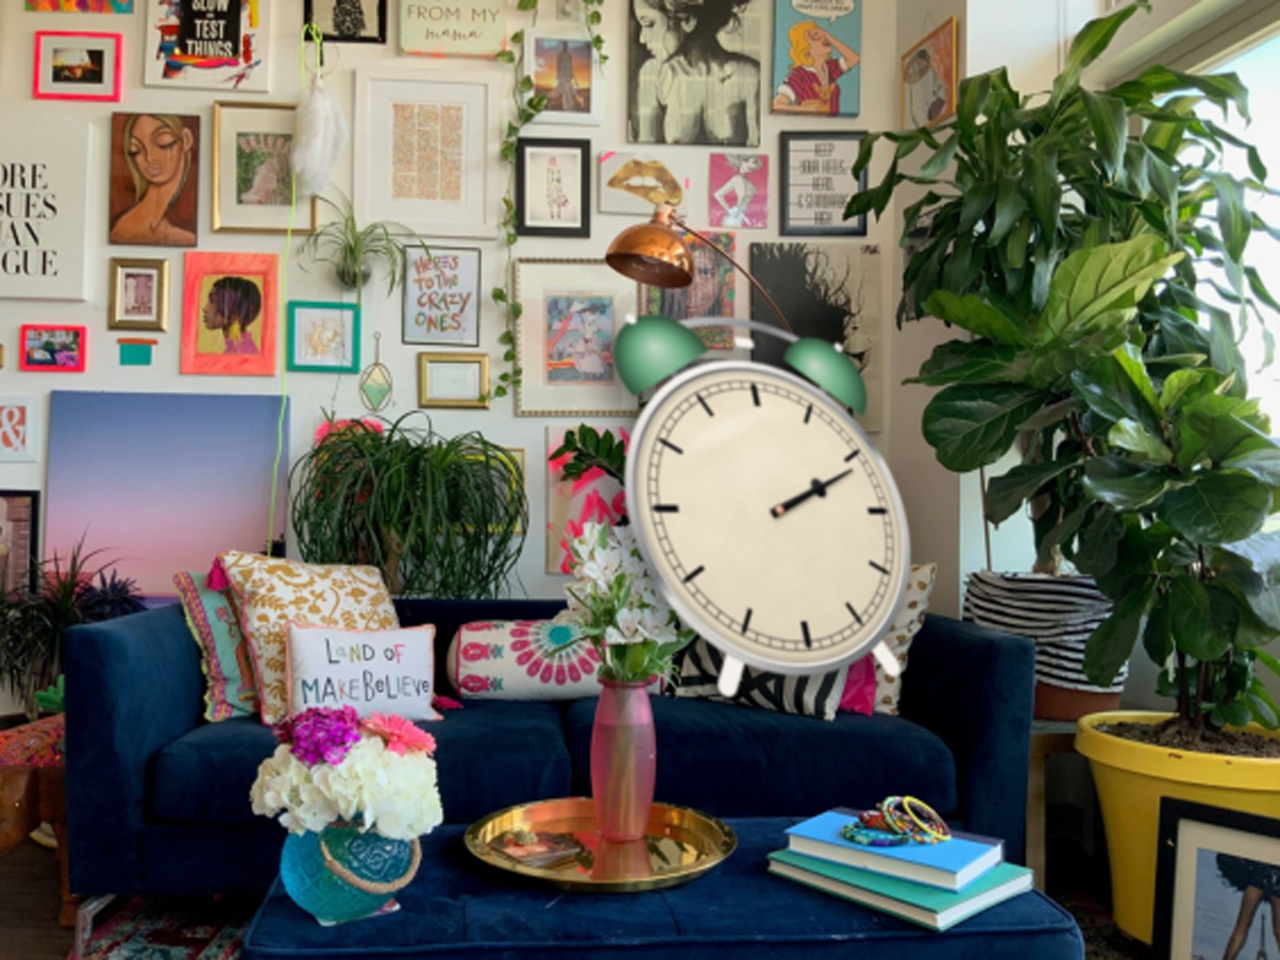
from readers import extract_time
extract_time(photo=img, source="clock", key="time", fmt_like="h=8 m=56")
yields h=2 m=11
